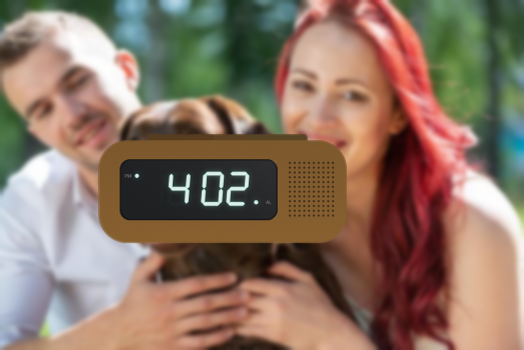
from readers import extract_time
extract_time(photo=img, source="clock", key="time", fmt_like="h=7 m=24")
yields h=4 m=2
